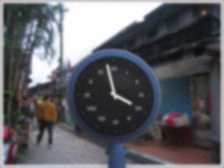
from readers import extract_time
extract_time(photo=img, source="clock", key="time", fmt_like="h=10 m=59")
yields h=3 m=58
